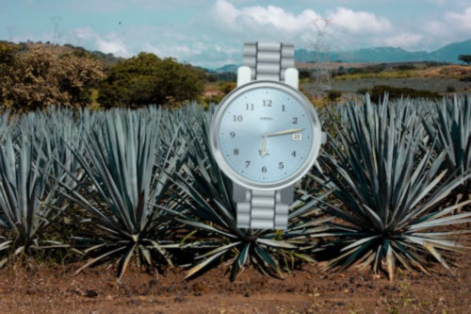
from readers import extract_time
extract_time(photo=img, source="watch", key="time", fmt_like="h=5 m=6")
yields h=6 m=13
